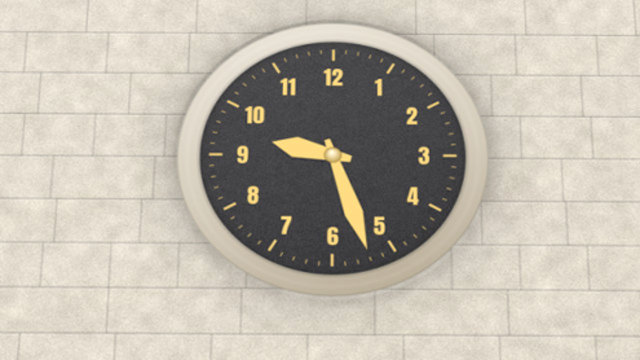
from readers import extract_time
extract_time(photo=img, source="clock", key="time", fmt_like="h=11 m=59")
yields h=9 m=27
